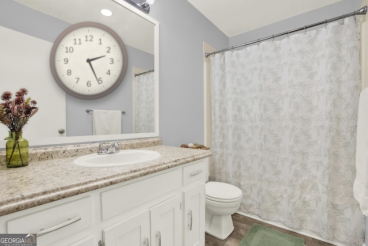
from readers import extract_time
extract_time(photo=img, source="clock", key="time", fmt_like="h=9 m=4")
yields h=2 m=26
